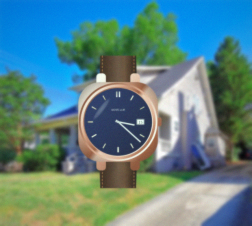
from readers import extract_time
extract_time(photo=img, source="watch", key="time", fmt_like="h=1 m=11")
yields h=3 m=22
